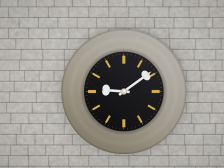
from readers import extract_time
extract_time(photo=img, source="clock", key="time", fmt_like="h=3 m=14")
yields h=9 m=9
